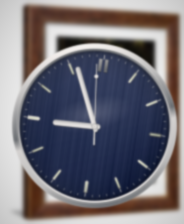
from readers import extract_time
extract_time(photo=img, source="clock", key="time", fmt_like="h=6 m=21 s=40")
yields h=8 m=55 s=59
